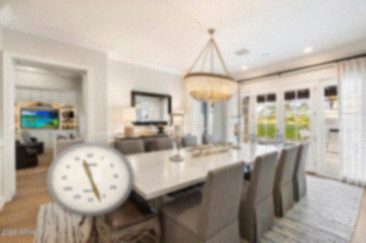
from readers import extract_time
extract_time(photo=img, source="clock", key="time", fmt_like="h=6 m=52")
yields h=11 m=27
